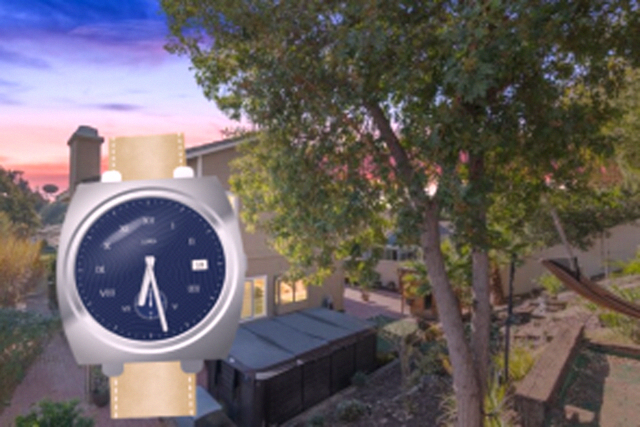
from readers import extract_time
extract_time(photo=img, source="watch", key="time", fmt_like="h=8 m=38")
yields h=6 m=28
